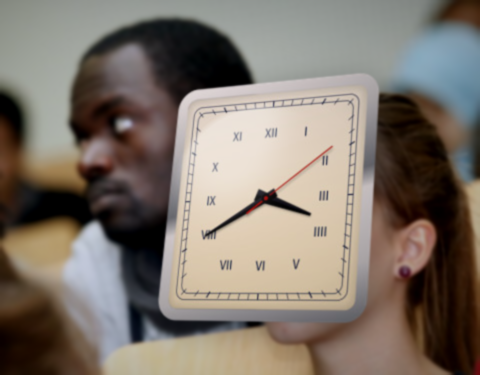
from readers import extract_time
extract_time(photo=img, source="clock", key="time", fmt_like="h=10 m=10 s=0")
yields h=3 m=40 s=9
